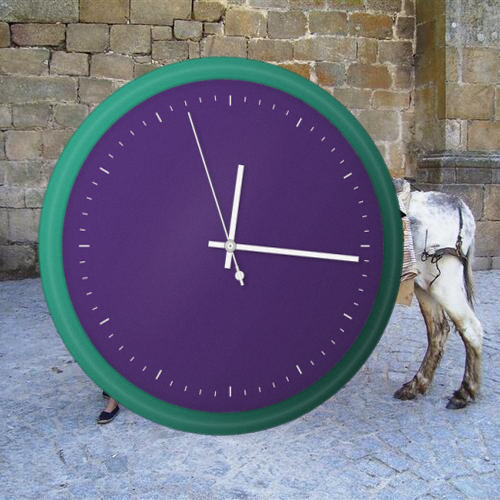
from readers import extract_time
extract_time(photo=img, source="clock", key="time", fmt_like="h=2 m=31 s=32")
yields h=12 m=15 s=57
